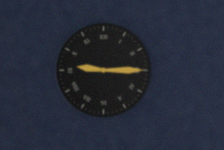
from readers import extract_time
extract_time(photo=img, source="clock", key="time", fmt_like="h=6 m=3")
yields h=9 m=15
